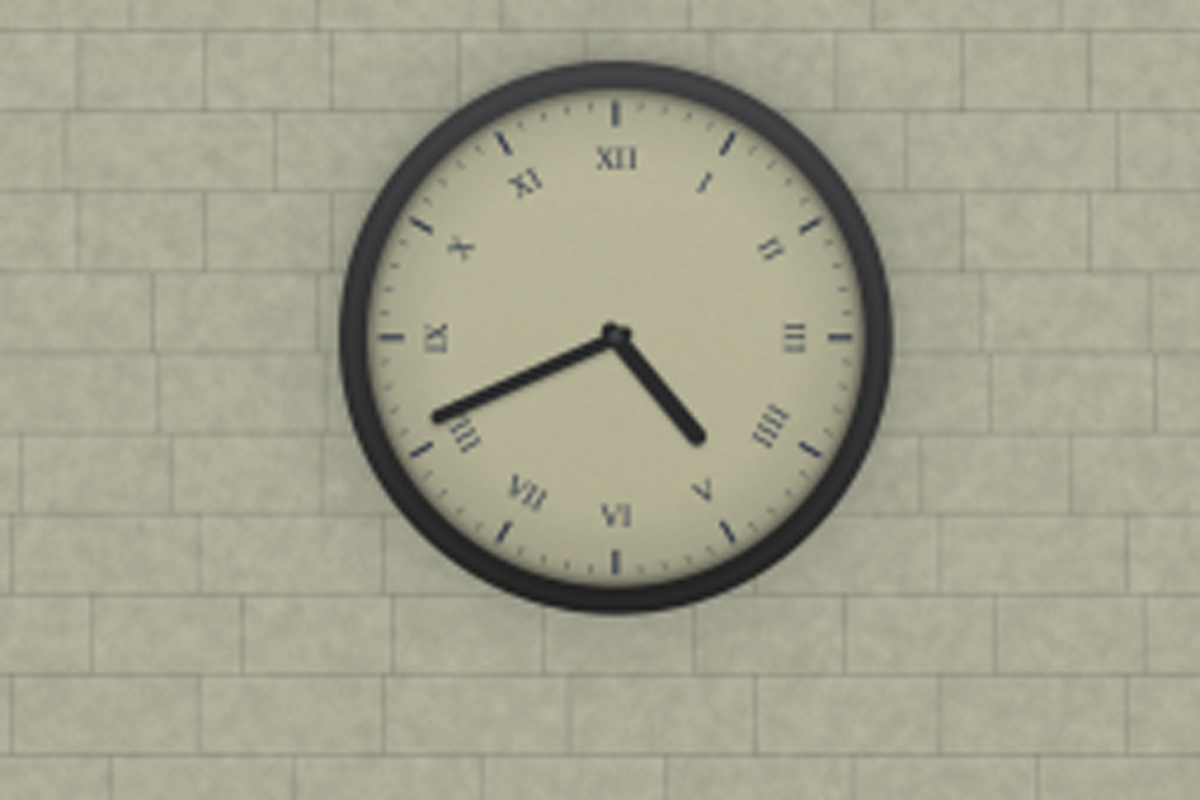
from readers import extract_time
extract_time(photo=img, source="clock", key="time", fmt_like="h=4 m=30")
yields h=4 m=41
